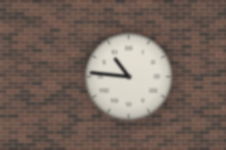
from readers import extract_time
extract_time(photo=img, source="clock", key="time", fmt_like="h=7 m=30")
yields h=10 m=46
